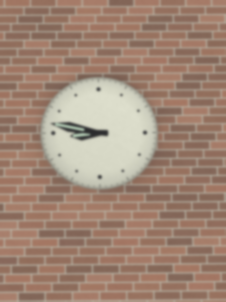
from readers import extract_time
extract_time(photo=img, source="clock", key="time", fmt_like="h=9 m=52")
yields h=8 m=47
